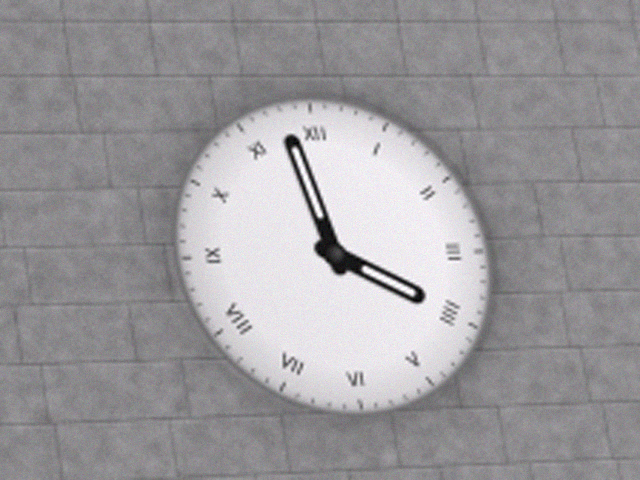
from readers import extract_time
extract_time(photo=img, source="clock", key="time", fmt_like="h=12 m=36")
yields h=3 m=58
